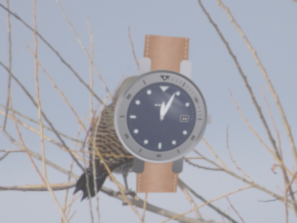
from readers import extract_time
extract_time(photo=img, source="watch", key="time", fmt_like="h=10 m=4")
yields h=12 m=4
